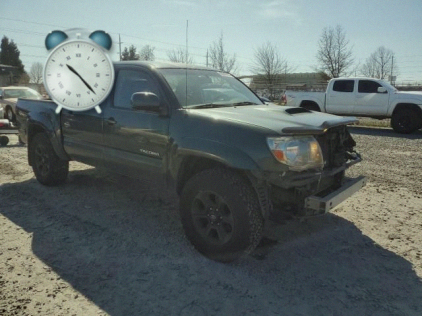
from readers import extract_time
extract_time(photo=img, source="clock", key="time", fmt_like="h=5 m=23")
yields h=10 m=23
